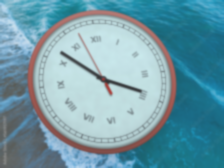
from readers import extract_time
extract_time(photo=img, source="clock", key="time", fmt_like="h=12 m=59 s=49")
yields h=3 m=51 s=57
